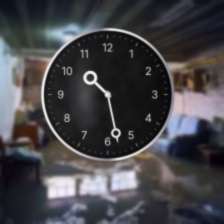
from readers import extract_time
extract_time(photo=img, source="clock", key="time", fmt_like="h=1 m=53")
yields h=10 m=28
